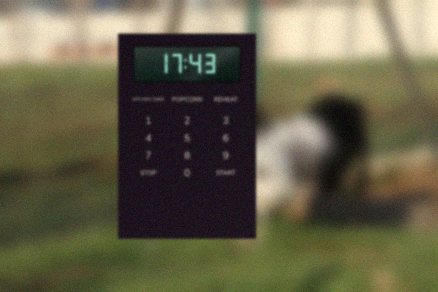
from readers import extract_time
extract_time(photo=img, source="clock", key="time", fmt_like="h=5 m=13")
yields h=17 m=43
